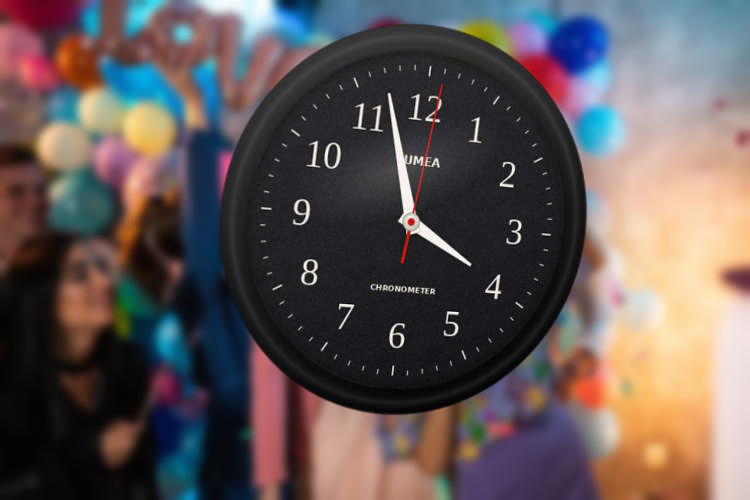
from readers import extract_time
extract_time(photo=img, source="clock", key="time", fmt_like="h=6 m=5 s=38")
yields h=3 m=57 s=1
